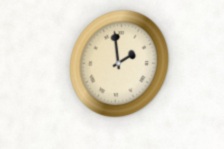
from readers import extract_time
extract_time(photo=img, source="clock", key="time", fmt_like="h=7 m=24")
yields h=1 m=58
